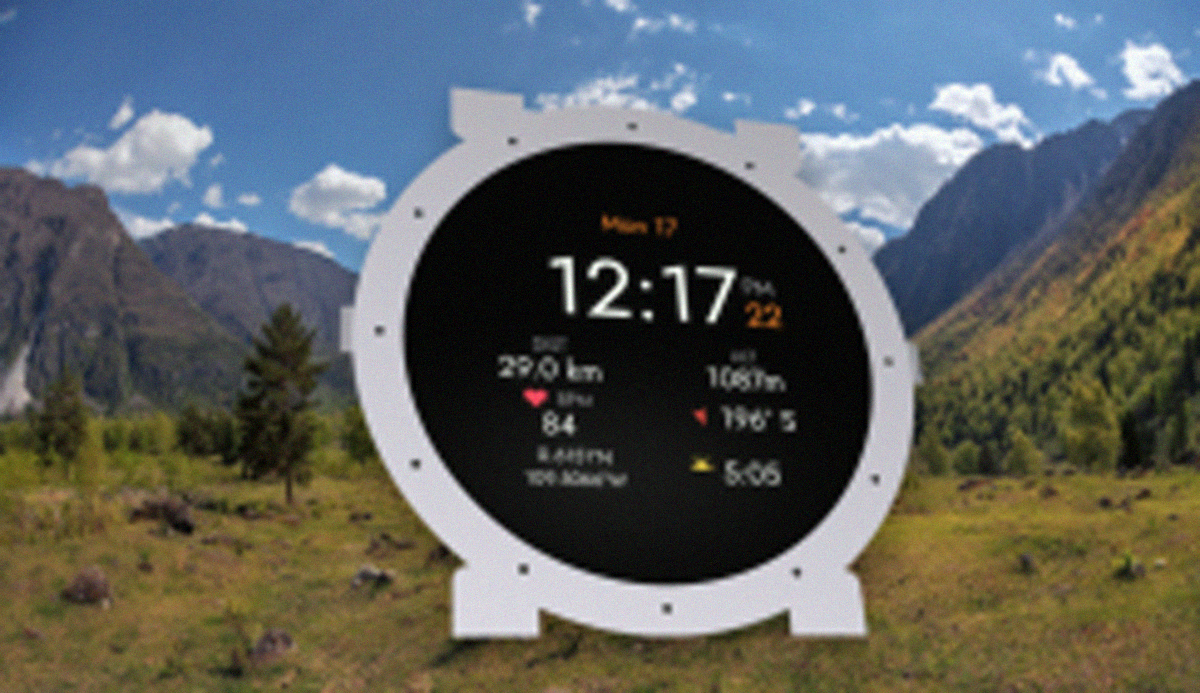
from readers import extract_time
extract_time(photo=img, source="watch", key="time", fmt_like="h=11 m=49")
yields h=12 m=17
